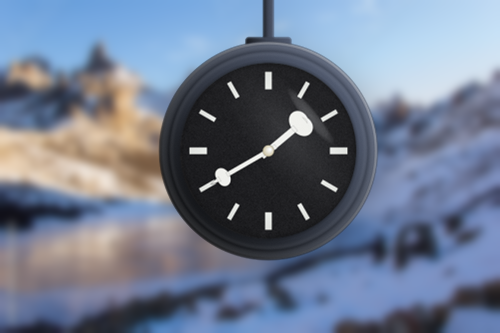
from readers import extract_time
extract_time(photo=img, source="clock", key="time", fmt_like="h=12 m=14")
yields h=1 m=40
